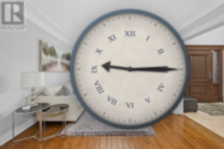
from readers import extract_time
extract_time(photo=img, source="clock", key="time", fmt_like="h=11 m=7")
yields h=9 m=15
